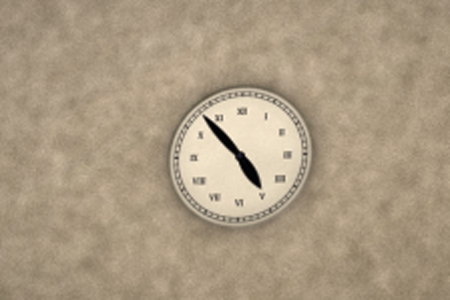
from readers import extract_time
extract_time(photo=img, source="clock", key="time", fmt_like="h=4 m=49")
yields h=4 m=53
